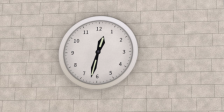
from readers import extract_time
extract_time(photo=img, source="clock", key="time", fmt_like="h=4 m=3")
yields h=12 m=32
